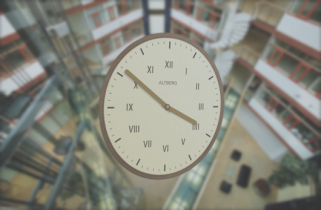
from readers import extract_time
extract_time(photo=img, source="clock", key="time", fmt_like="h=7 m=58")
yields h=3 m=51
